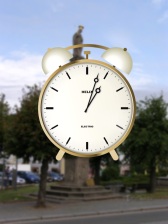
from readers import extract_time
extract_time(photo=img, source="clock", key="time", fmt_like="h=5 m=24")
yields h=1 m=3
